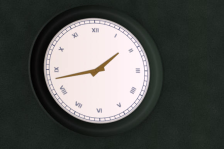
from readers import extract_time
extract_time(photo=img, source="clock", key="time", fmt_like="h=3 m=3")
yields h=1 m=43
